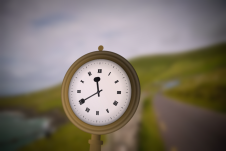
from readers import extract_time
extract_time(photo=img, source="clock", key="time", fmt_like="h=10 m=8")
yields h=11 m=40
